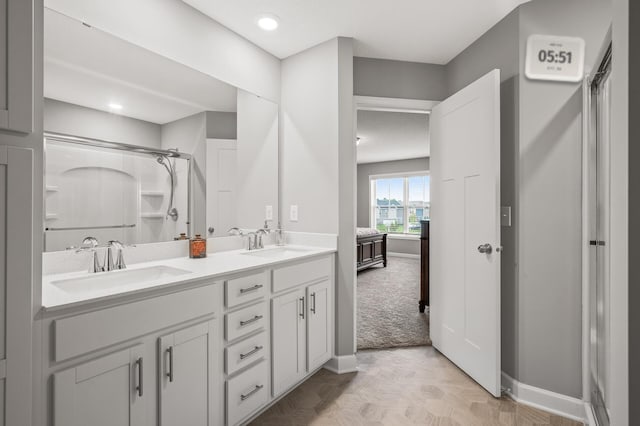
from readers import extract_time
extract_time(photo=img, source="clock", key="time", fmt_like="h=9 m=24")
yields h=5 m=51
